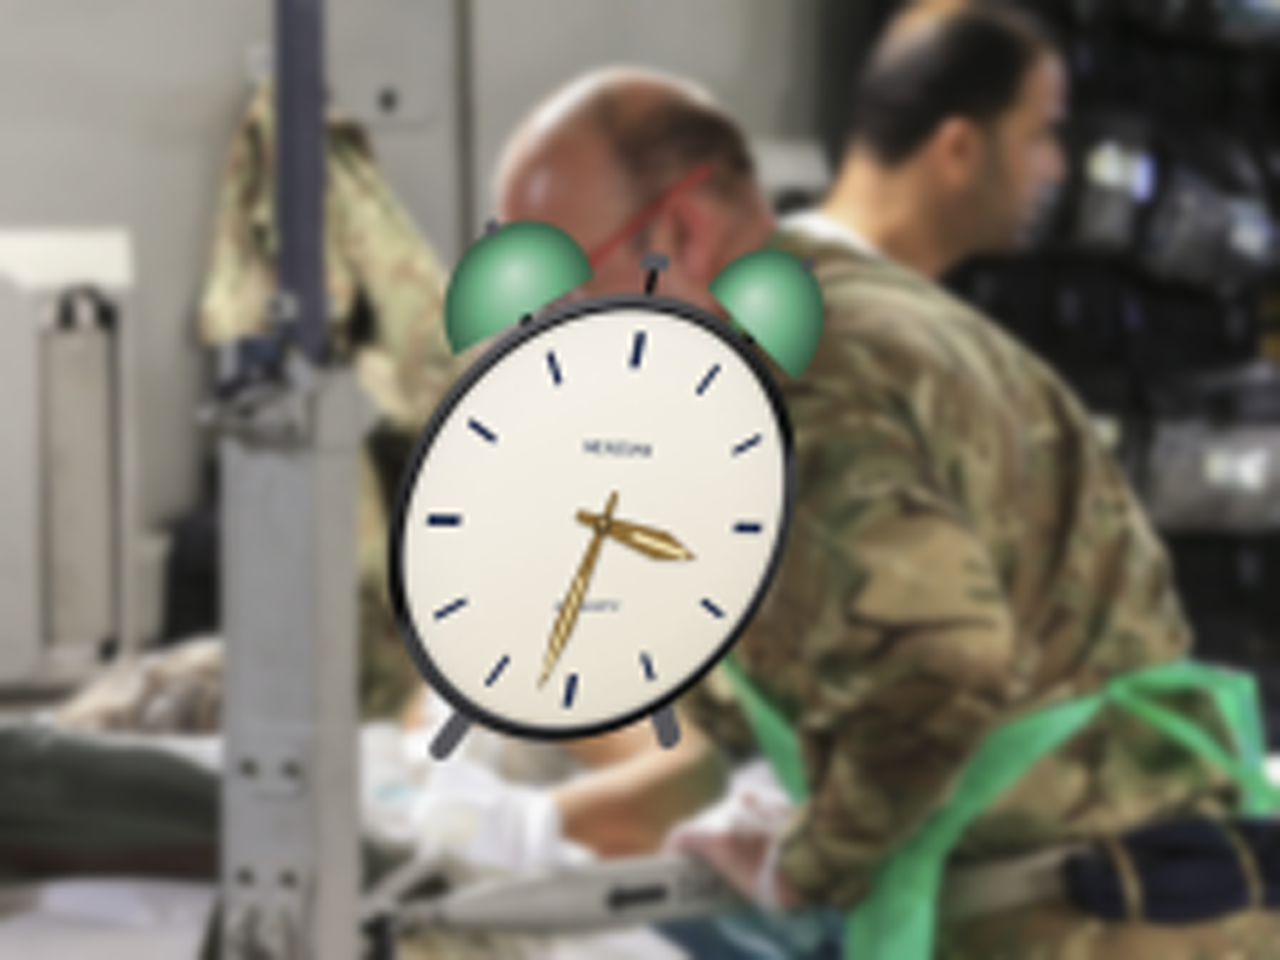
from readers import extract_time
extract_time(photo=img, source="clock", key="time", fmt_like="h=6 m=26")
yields h=3 m=32
